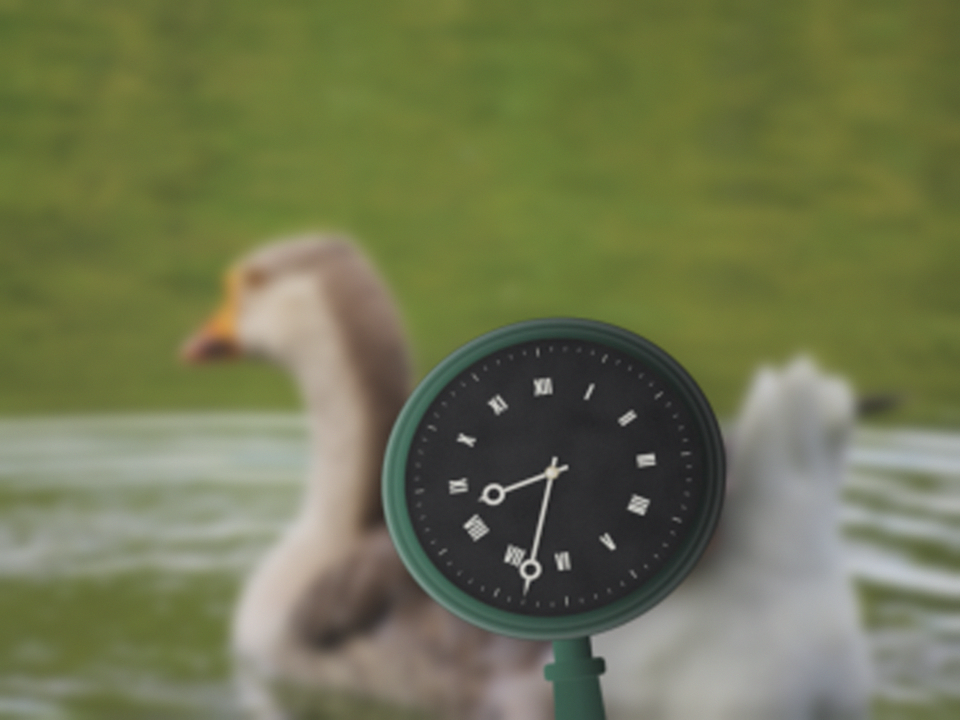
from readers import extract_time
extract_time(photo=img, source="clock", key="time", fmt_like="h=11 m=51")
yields h=8 m=33
